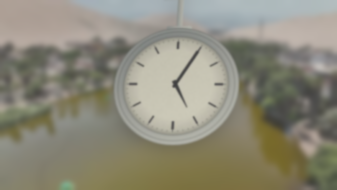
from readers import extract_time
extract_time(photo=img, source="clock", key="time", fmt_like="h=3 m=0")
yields h=5 m=5
